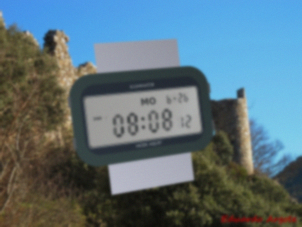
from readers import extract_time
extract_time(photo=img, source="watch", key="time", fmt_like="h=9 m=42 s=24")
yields h=8 m=8 s=12
